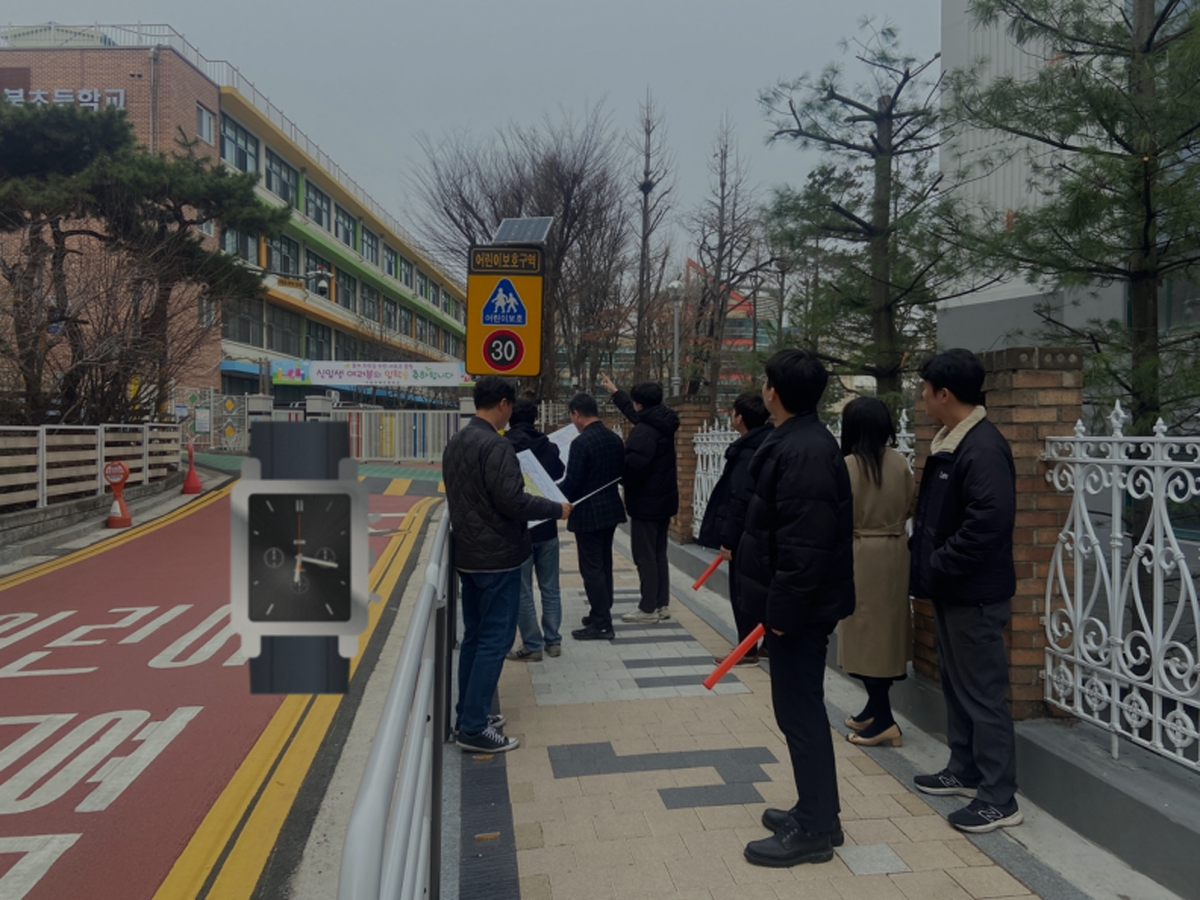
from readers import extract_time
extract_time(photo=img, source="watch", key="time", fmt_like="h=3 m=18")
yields h=6 m=17
